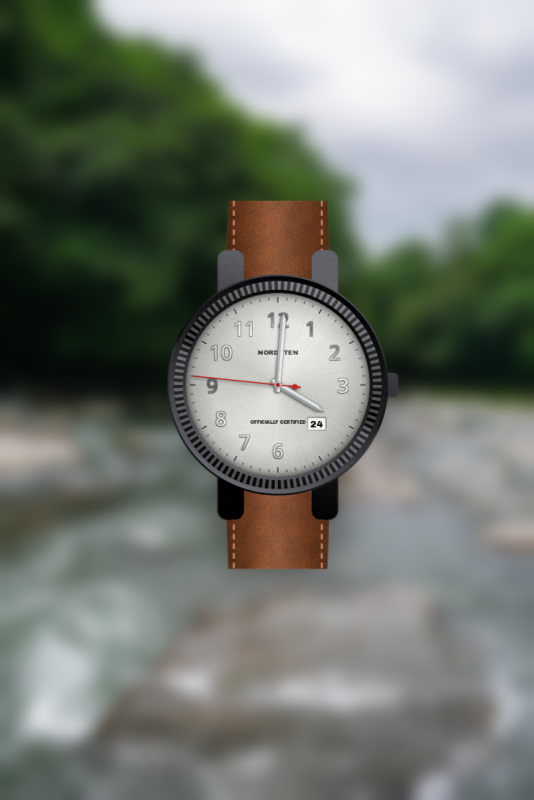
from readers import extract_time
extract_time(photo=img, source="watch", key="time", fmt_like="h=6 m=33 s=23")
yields h=4 m=0 s=46
